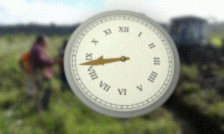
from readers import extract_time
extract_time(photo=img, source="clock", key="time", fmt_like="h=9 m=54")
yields h=8 m=43
